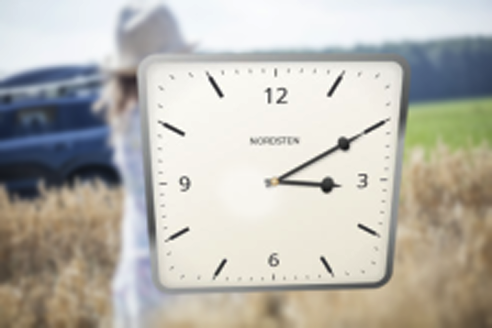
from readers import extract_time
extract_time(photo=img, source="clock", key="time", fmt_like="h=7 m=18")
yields h=3 m=10
